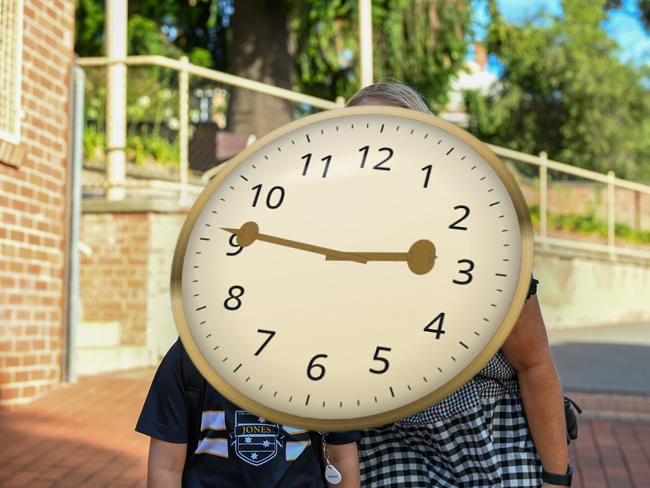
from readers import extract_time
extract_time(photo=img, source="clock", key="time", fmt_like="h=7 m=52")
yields h=2 m=46
